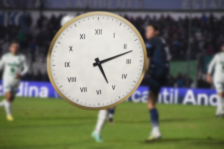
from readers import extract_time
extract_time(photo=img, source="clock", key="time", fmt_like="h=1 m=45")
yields h=5 m=12
